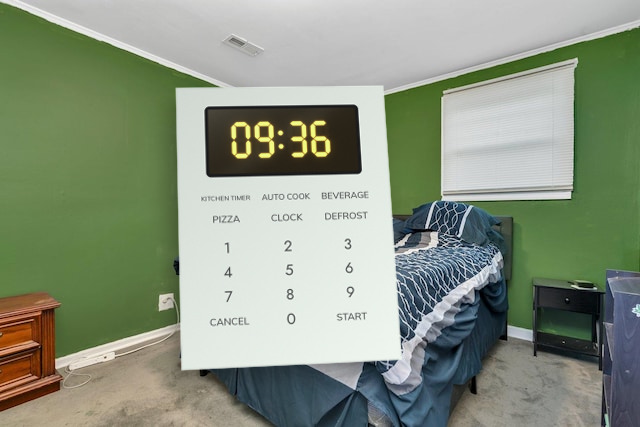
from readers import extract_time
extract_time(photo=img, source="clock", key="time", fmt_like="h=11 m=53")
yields h=9 m=36
